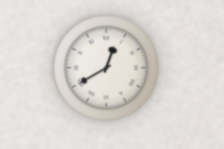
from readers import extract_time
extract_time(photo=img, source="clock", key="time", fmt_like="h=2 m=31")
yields h=12 m=40
